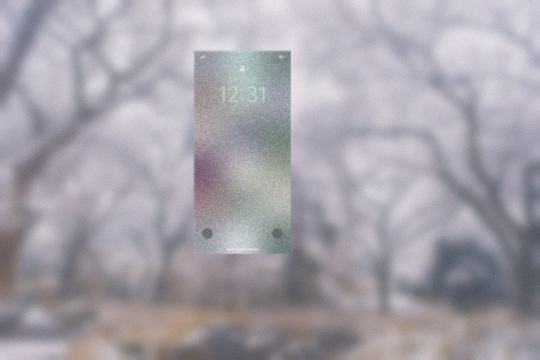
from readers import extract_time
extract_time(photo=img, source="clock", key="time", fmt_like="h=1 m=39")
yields h=12 m=31
